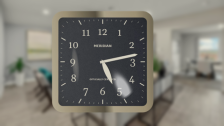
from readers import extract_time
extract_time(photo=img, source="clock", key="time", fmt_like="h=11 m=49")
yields h=5 m=13
